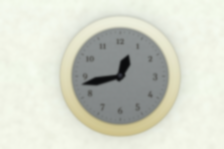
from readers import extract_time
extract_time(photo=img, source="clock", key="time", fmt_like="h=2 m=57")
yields h=12 m=43
